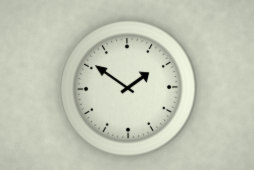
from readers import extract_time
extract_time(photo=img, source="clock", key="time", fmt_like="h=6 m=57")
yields h=1 m=51
